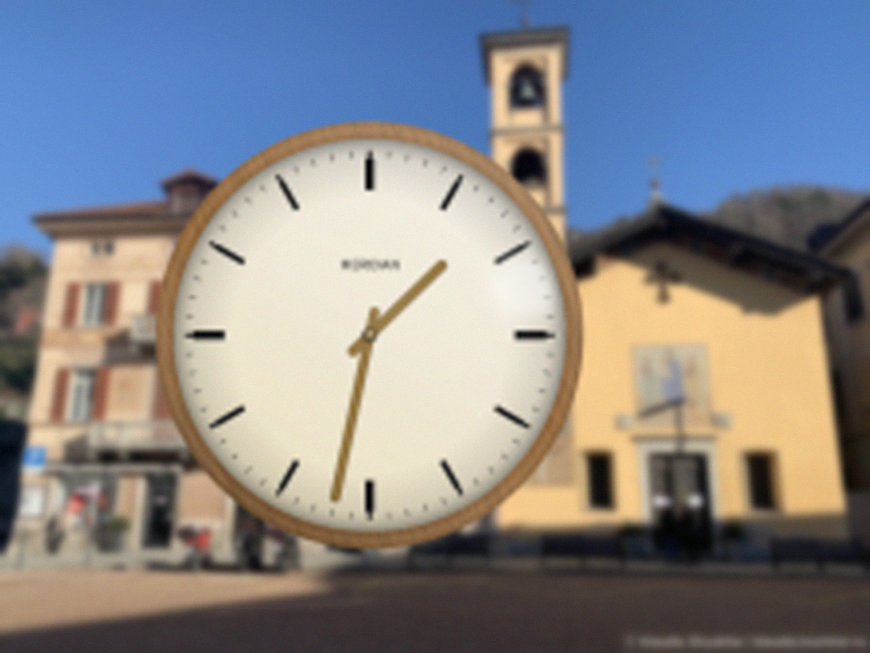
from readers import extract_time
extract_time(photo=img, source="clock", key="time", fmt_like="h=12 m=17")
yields h=1 m=32
